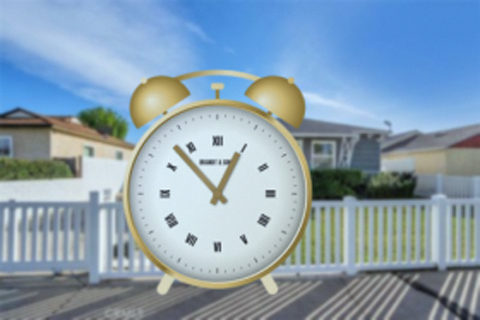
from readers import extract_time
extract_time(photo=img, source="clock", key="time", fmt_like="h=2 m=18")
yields h=12 m=53
